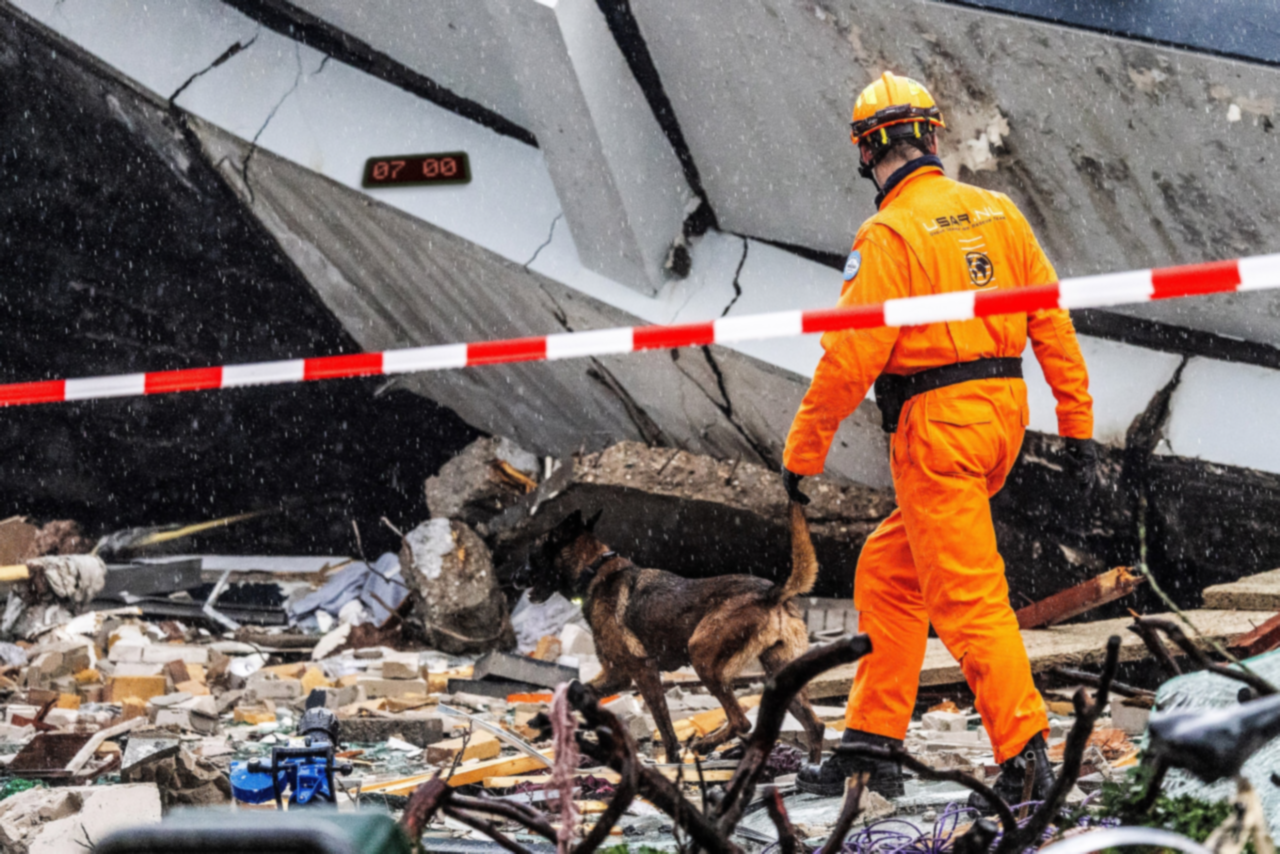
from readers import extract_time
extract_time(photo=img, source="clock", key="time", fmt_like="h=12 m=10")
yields h=7 m=0
